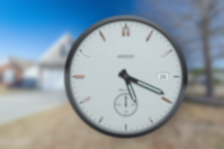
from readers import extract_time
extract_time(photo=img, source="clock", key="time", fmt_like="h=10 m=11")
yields h=5 m=19
